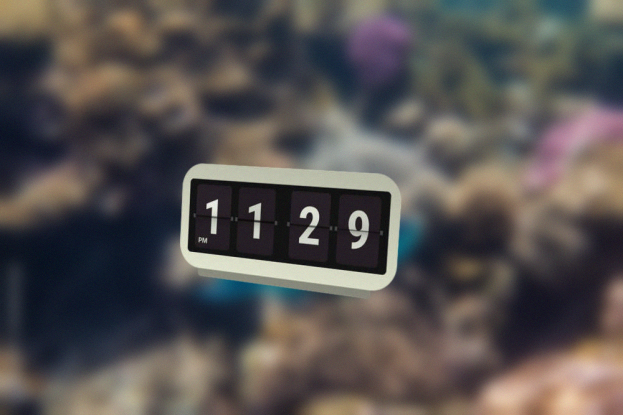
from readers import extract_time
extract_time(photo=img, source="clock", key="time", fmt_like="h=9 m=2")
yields h=11 m=29
